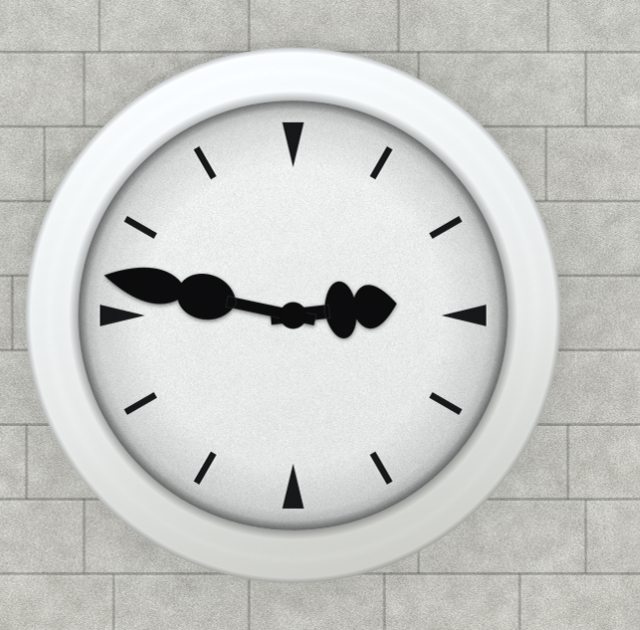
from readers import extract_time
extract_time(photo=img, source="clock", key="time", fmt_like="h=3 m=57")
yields h=2 m=47
